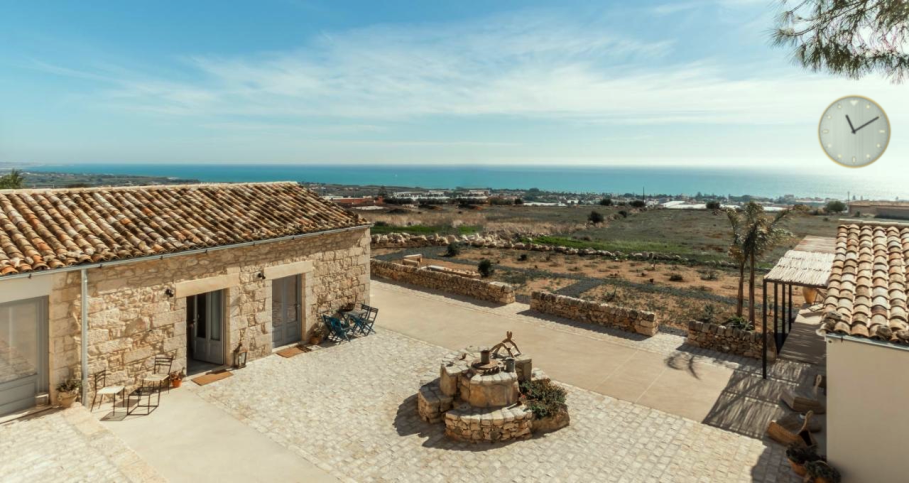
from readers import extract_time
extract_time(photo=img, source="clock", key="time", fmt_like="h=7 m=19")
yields h=11 m=10
